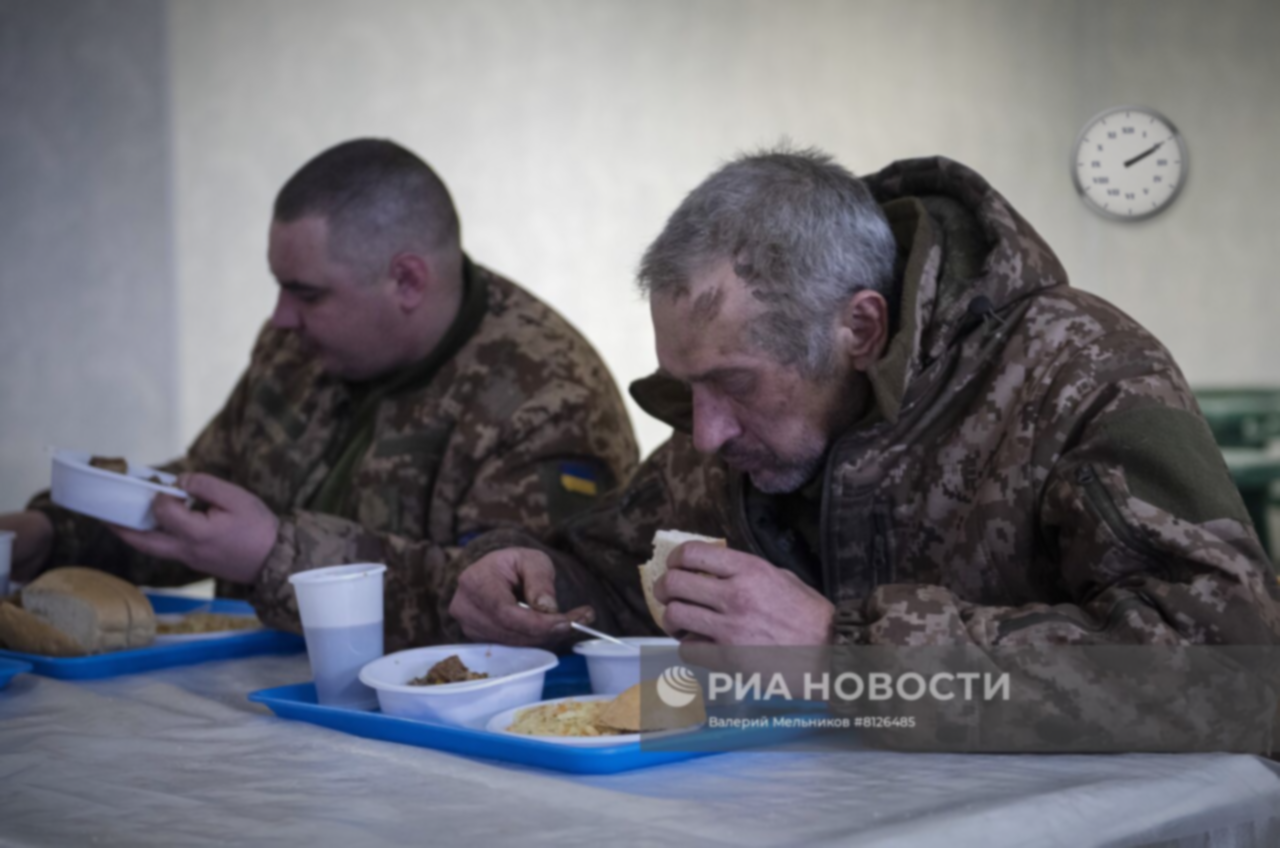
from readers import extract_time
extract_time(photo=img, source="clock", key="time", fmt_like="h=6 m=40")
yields h=2 m=10
